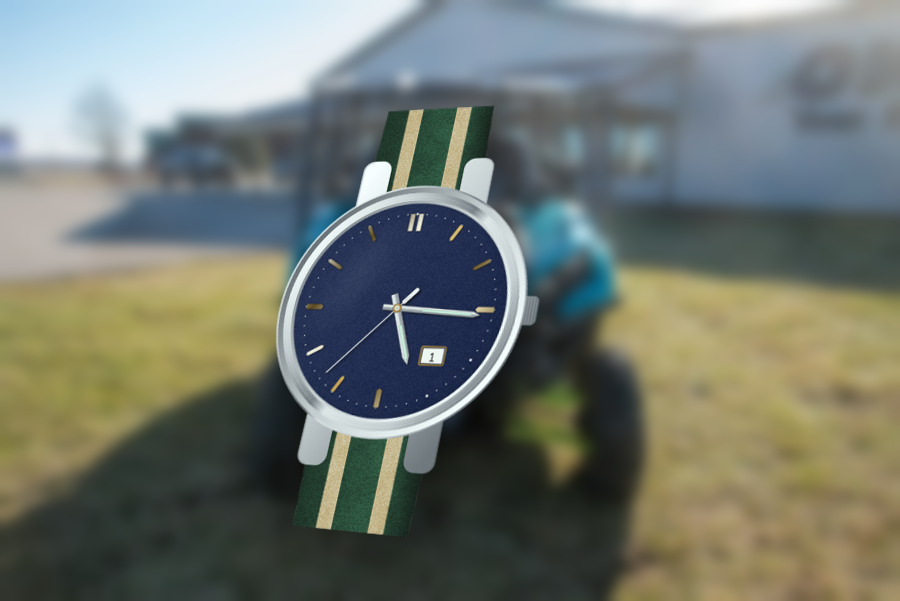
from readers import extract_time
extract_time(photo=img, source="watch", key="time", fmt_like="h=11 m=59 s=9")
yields h=5 m=15 s=37
